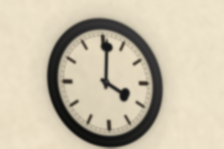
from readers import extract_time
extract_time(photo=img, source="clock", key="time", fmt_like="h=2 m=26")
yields h=4 m=1
